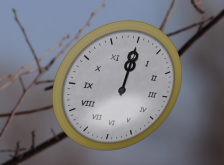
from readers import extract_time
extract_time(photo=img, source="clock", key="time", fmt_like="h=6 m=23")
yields h=12 m=0
